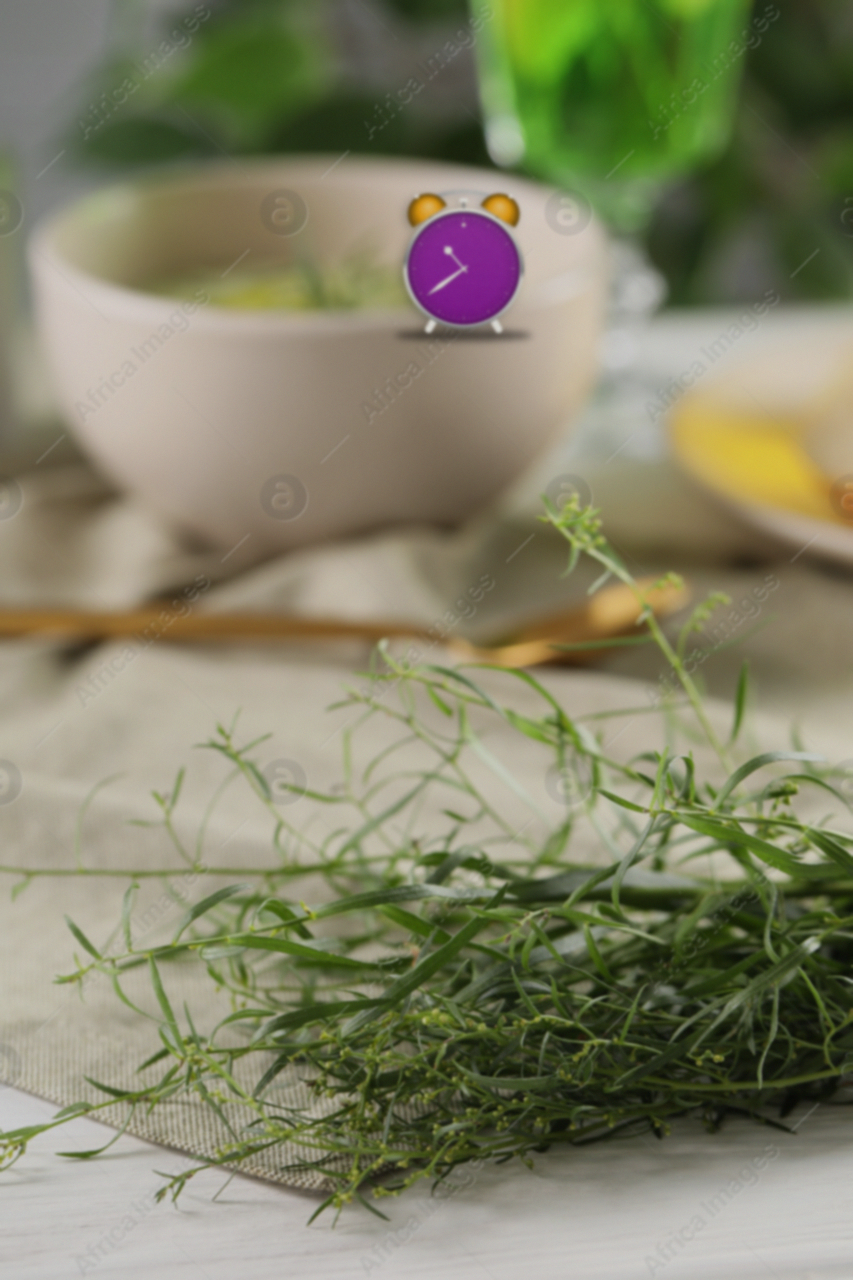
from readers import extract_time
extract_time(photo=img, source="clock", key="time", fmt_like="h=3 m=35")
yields h=10 m=39
